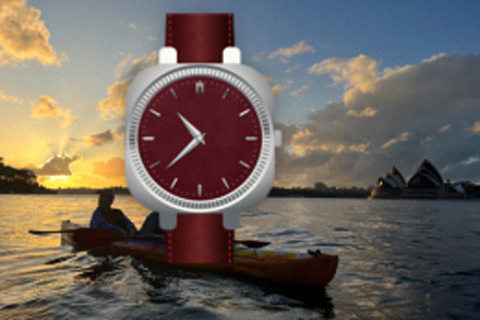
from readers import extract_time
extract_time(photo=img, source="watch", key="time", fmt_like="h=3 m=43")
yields h=10 m=38
